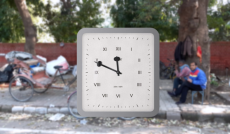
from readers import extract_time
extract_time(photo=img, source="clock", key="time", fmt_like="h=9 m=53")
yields h=11 m=49
